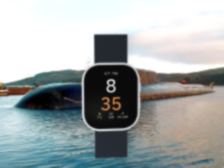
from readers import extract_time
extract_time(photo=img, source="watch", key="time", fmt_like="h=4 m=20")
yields h=8 m=35
